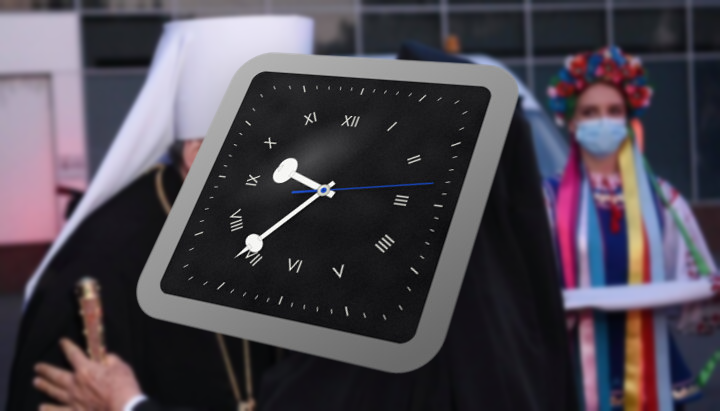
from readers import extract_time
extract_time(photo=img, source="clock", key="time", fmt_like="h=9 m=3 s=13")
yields h=9 m=36 s=13
